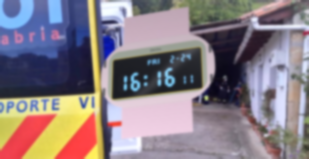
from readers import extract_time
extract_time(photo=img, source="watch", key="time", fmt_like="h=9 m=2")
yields h=16 m=16
